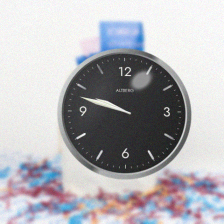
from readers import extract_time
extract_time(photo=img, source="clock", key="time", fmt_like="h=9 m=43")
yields h=9 m=48
